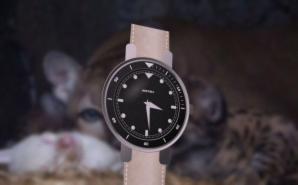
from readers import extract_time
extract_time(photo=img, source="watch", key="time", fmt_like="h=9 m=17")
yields h=3 m=29
